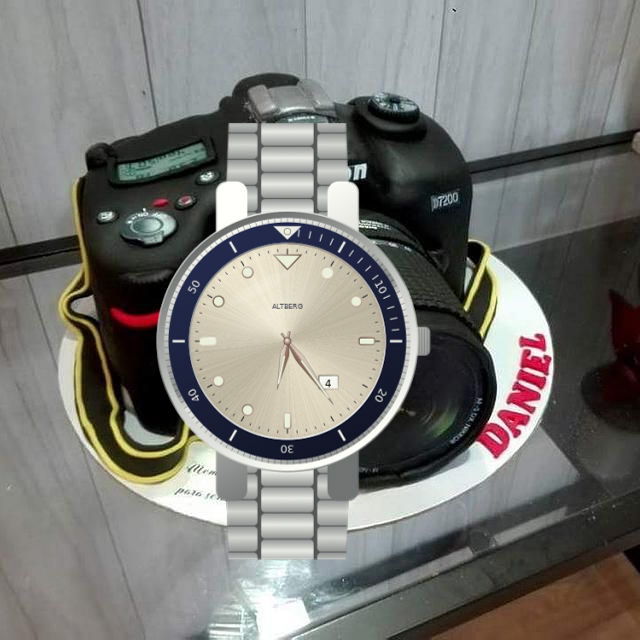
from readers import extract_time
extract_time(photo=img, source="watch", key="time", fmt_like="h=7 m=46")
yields h=6 m=24
